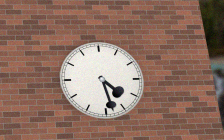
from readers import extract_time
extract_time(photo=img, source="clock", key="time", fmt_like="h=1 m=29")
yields h=4 m=28
